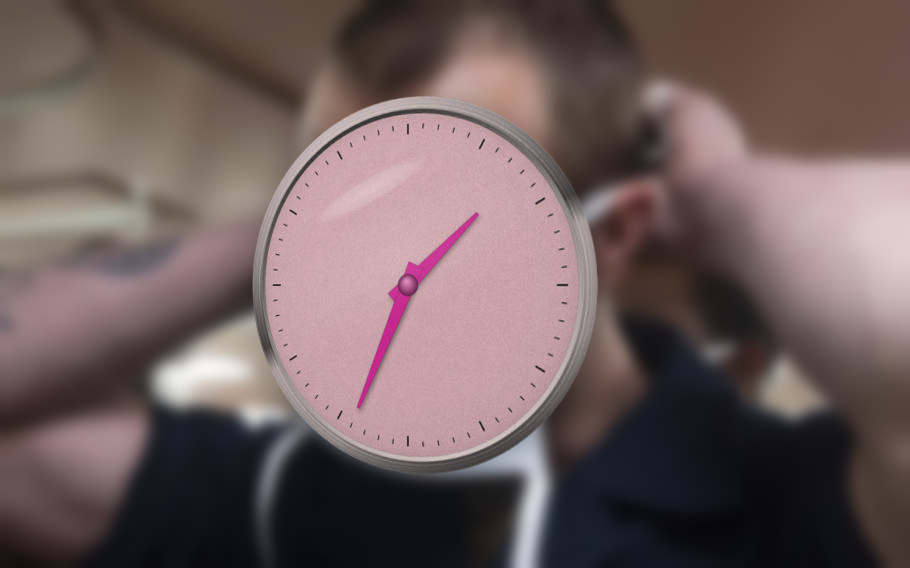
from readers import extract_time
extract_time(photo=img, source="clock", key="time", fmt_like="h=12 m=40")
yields h=1 m=34
